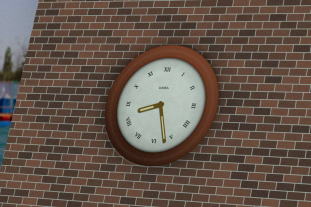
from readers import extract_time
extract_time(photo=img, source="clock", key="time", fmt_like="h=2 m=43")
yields h=8 m=27
